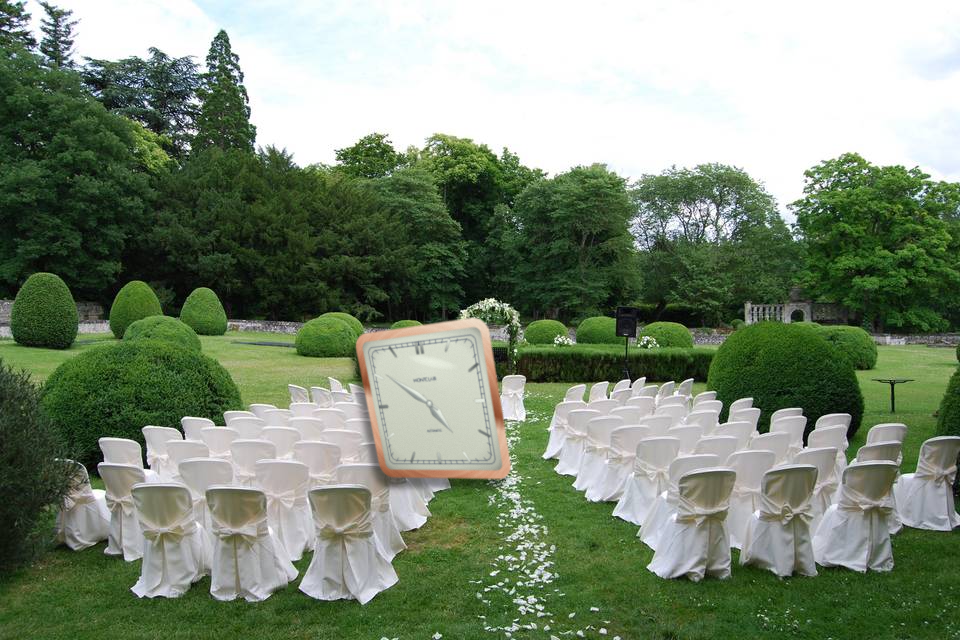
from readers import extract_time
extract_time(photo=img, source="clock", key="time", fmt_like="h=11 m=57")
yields h=4 m=51
